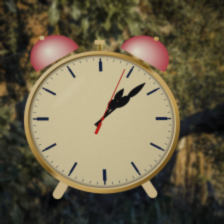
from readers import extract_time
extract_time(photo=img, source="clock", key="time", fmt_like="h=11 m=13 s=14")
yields h=1 m=8 s=4
